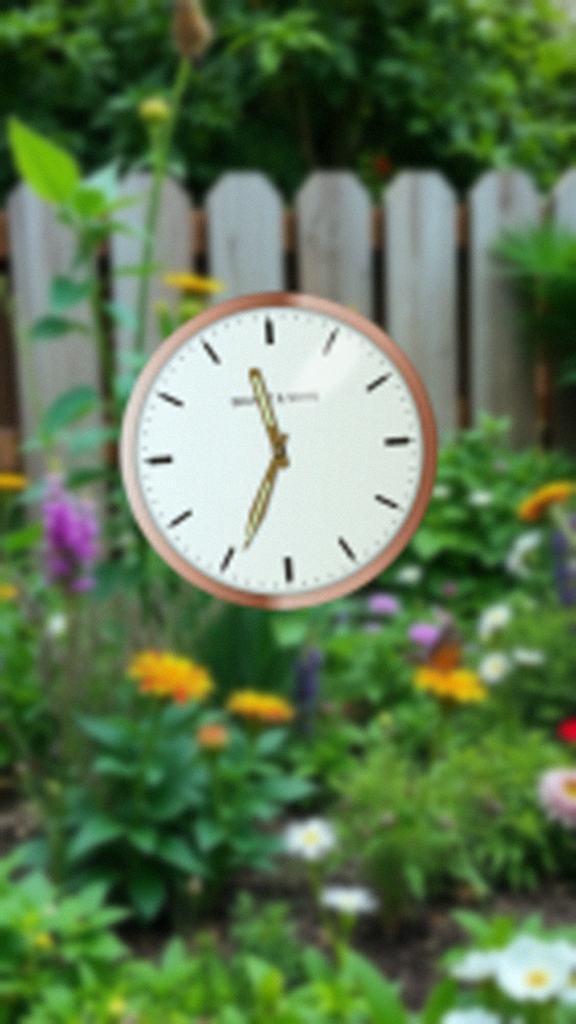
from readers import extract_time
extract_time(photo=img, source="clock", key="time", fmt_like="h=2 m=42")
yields h=11 m=34
